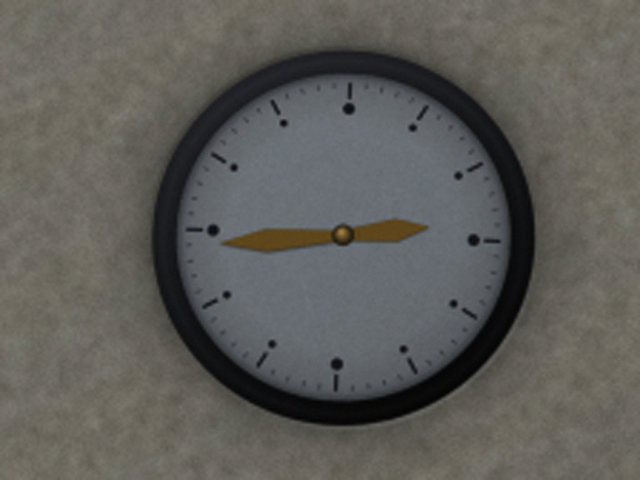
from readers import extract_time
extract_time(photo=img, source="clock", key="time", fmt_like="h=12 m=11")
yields h=2 m=44
